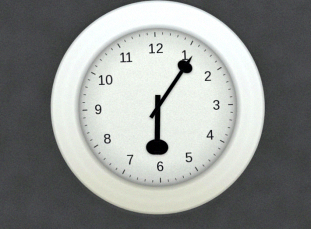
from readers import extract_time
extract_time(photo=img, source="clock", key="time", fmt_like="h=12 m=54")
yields h=6 m=6
